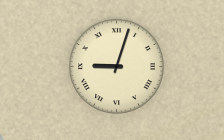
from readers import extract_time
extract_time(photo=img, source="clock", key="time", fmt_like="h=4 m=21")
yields h=9 m=3
